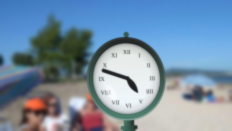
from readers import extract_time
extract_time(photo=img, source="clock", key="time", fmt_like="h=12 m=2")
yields h=4 m=48
